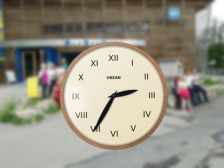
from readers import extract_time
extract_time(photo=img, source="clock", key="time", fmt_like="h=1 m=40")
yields h=2 m=35
